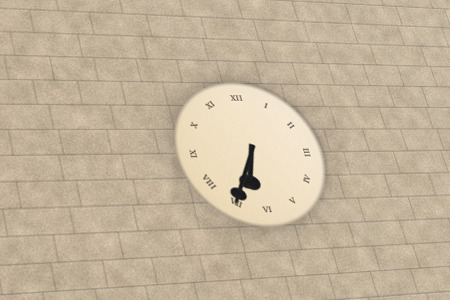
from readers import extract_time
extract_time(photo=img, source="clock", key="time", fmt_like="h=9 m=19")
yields h=6 m=35
